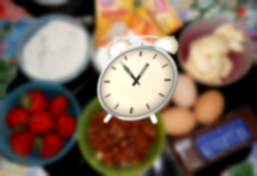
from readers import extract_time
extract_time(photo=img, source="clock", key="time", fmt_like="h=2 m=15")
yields h=12 m=53
